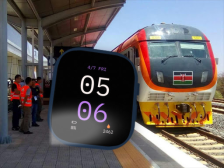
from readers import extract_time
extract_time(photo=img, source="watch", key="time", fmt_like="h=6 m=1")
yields h=5 m=6
